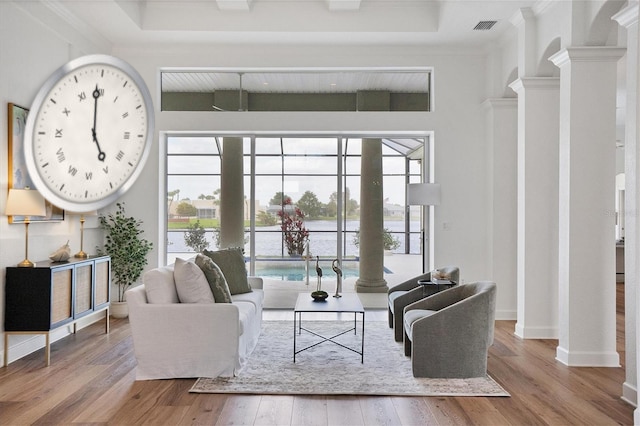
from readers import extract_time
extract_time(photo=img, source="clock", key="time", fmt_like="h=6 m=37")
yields h=4 m=59
